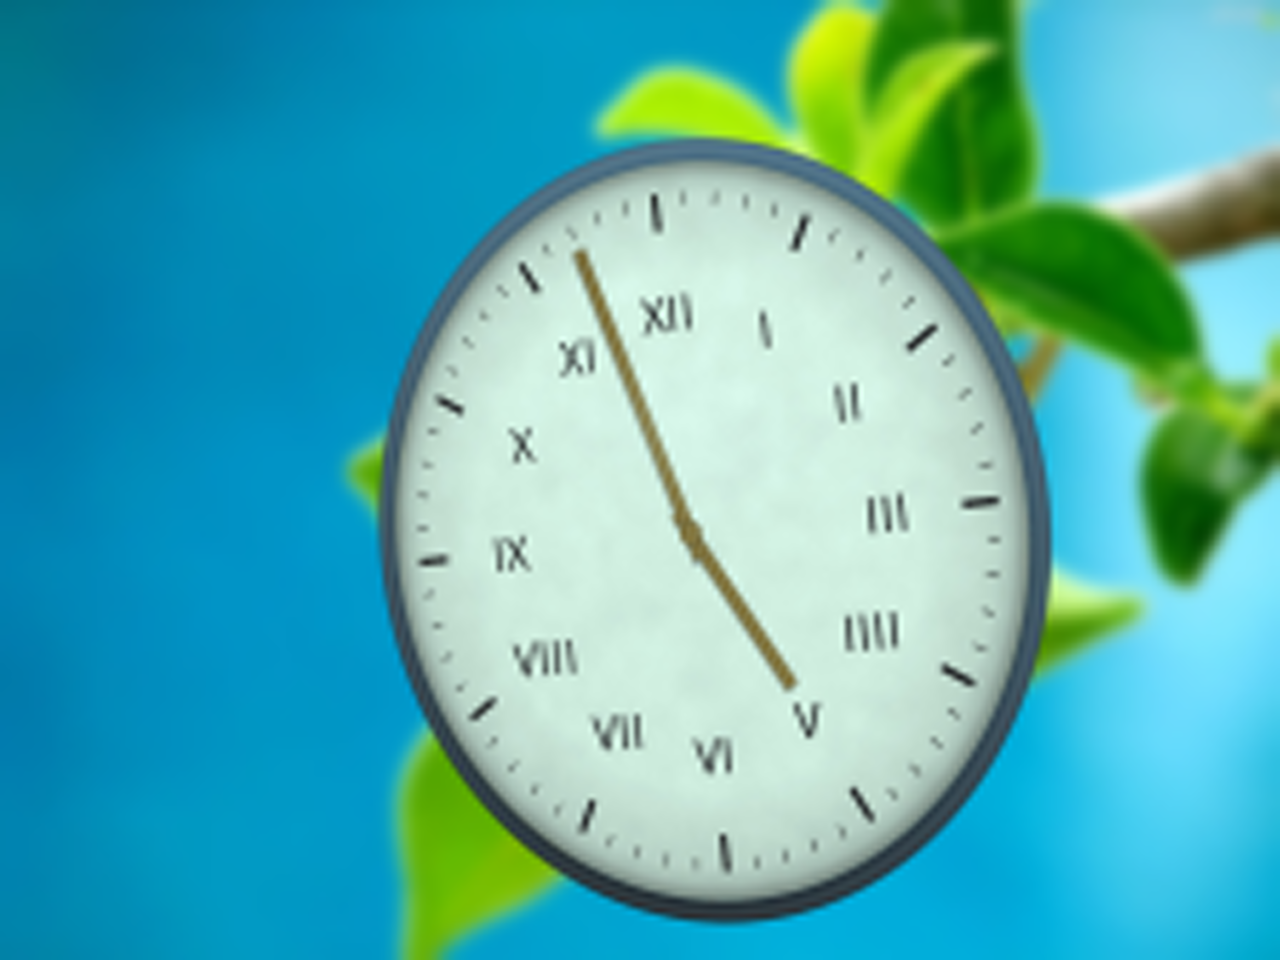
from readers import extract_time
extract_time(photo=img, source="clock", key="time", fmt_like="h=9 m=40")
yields h=4 m=57
